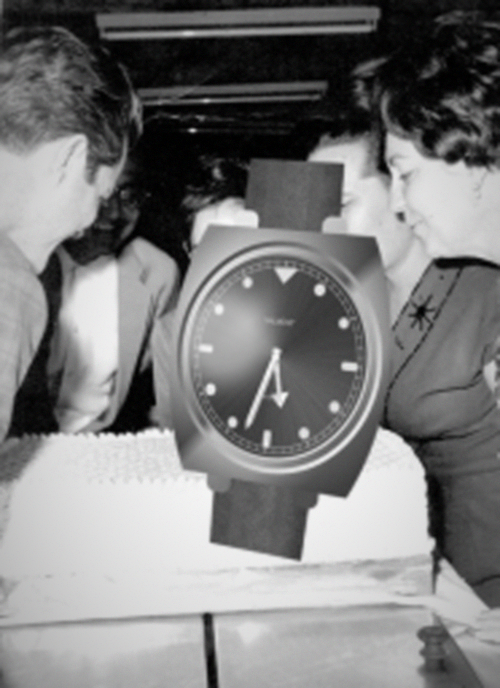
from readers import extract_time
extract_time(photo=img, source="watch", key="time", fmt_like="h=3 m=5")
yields h=5 m=33
